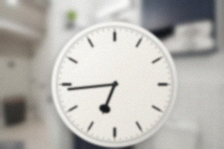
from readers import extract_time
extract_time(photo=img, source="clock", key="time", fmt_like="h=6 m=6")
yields h=6 m=44
